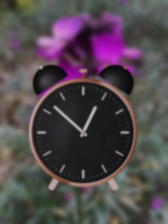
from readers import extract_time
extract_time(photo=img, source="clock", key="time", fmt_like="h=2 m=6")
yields h=12 m=52
